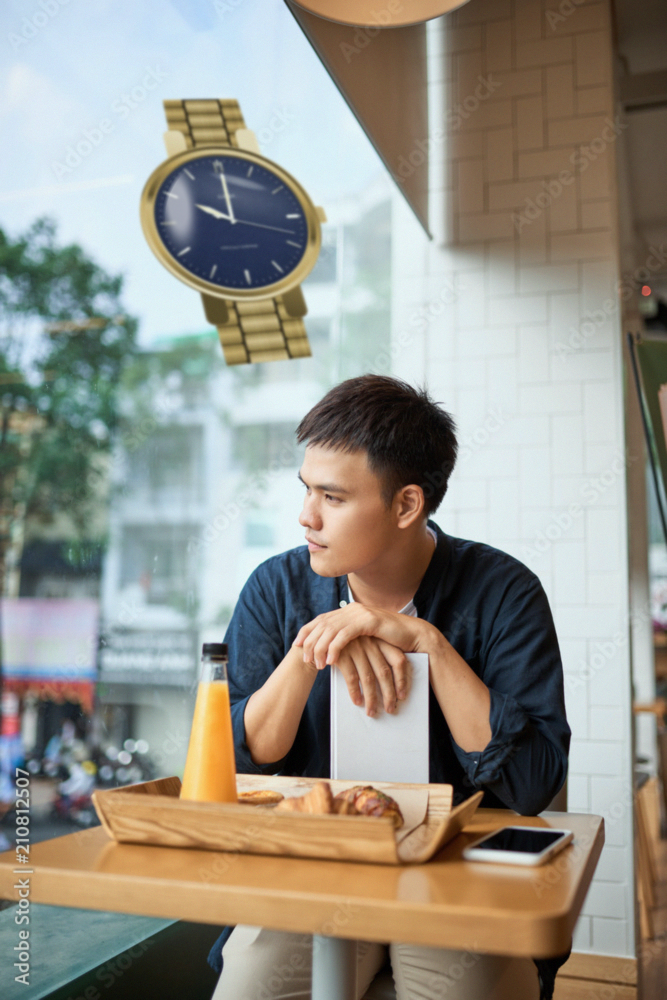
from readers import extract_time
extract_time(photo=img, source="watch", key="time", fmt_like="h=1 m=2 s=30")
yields h=10 m=0 s=18
